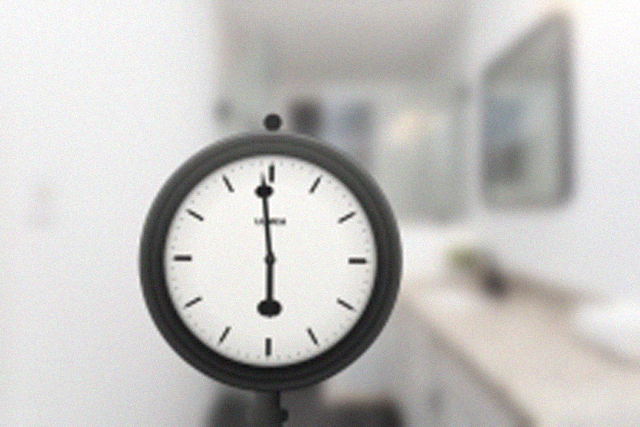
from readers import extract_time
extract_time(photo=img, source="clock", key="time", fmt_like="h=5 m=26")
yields h=5 m=59
